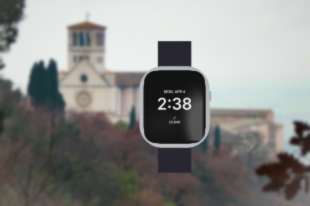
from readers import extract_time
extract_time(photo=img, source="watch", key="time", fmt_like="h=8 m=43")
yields h=2 m=38
